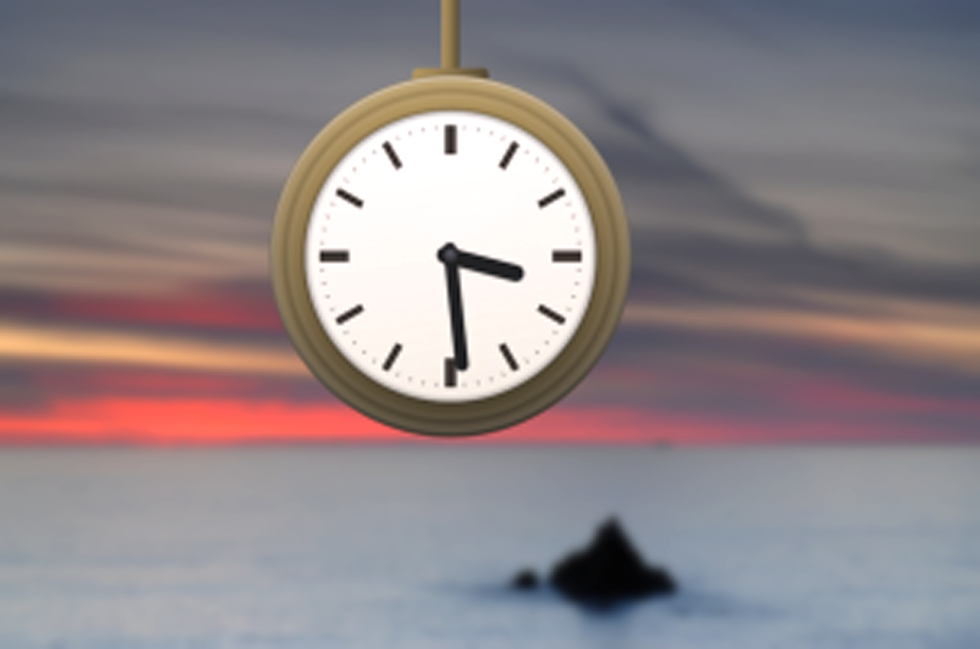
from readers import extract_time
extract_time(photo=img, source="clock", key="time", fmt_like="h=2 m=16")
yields h=3 m=29
